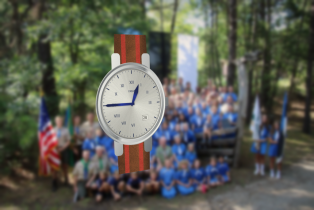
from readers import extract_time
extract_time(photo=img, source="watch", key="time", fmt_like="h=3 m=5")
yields h=12 m=45
